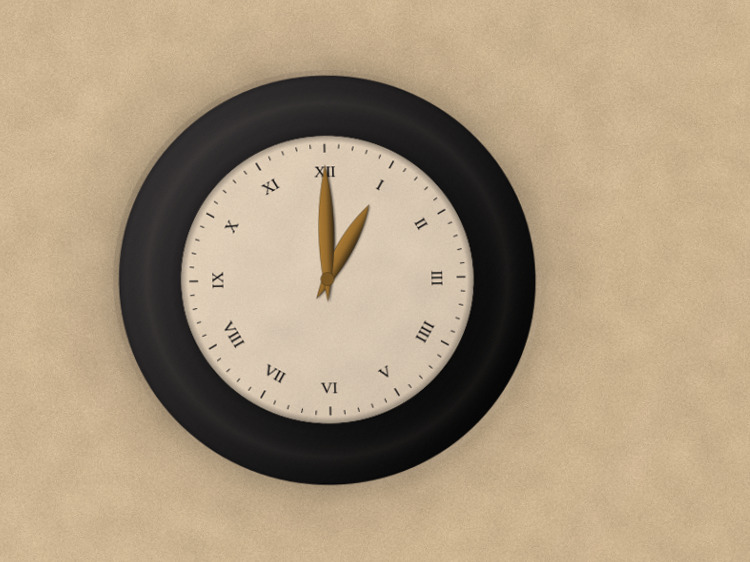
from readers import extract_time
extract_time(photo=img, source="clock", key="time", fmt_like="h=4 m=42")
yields h=1 m=0
